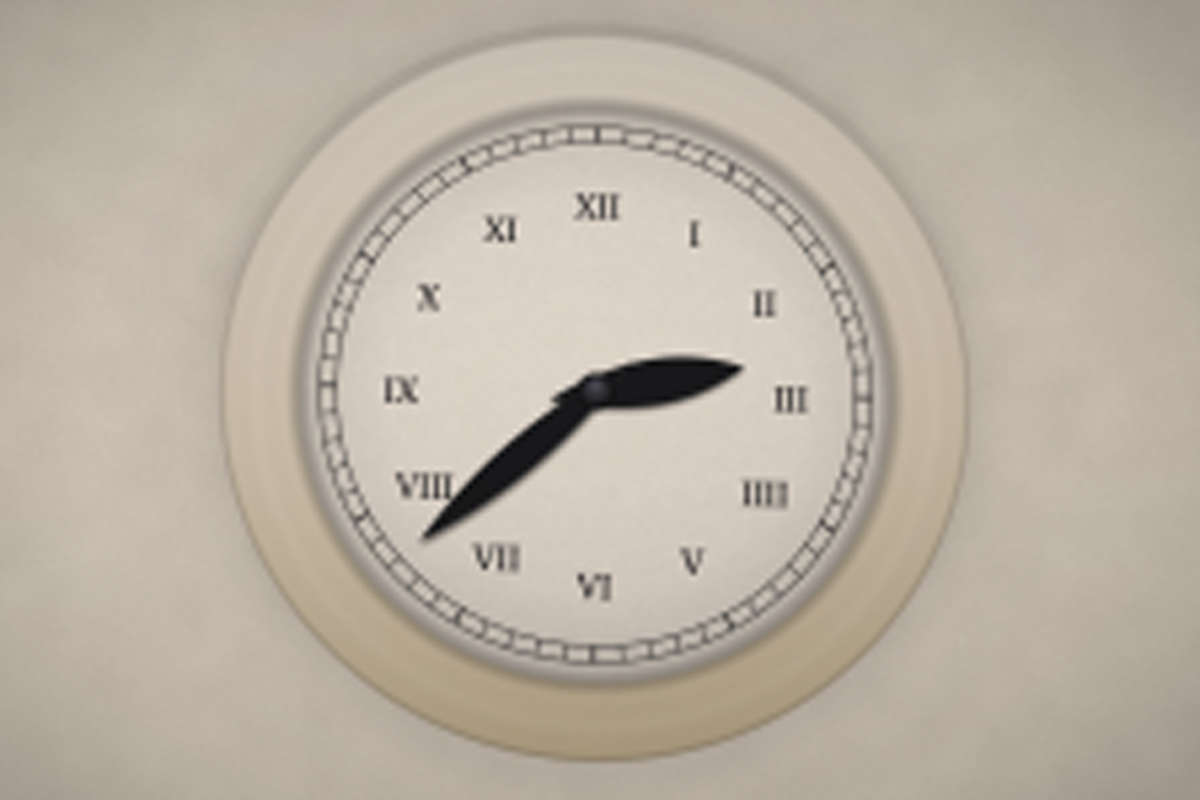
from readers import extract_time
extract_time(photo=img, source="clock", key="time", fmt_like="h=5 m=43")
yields h=2 m=38
